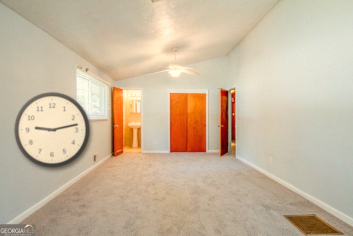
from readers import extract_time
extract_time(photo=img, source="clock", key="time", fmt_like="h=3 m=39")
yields h=9 m=13
